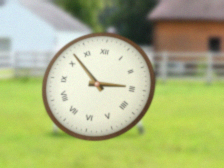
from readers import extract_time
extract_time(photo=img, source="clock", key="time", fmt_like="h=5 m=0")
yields h=2 m=52
